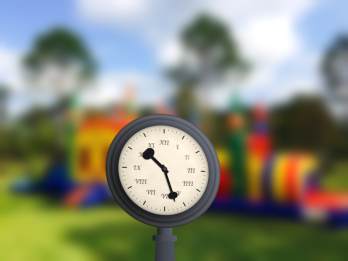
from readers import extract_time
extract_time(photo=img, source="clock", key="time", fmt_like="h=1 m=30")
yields h=10 m=27
